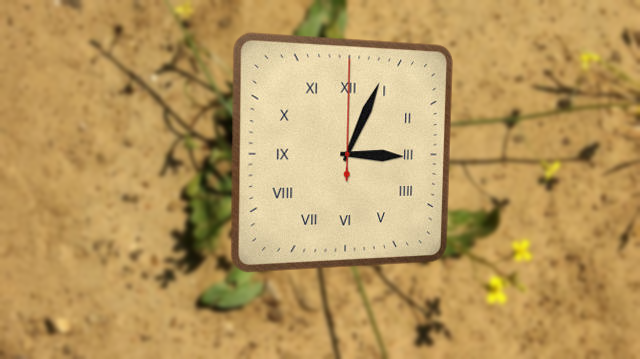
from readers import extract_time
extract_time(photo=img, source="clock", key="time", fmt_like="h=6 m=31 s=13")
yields h=3 m=4 s=0
